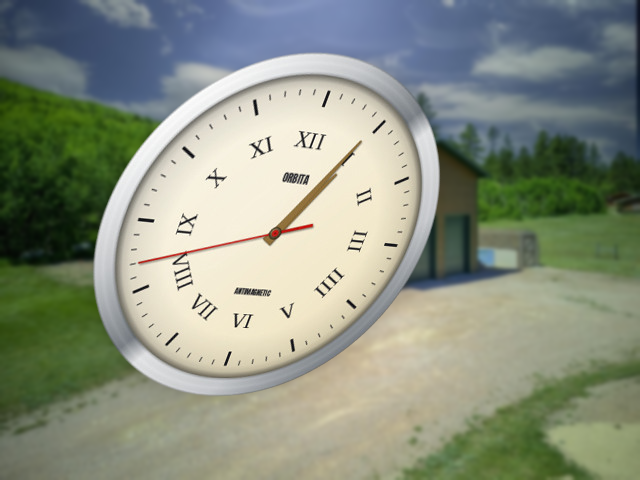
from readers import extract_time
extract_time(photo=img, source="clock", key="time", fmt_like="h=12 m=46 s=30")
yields h=1 m=4 s=42
